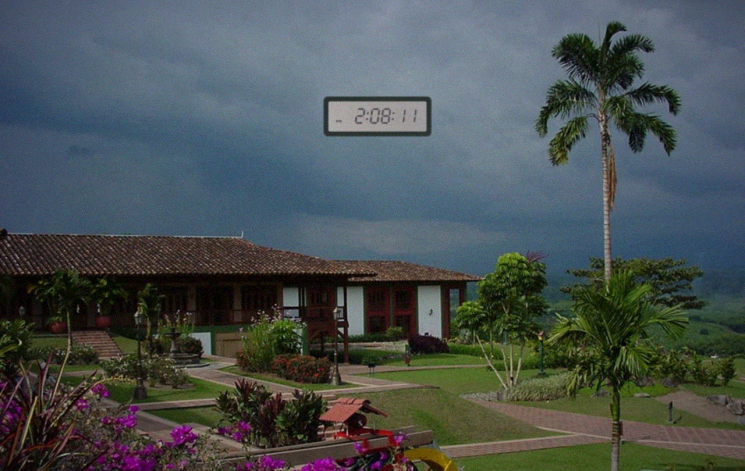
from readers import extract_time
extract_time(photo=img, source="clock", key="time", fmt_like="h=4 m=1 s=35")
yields h=2 m=8 s=11
